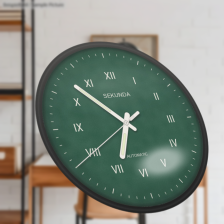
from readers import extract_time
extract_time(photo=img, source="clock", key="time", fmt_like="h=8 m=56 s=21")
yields h=6 m=52 s=40
